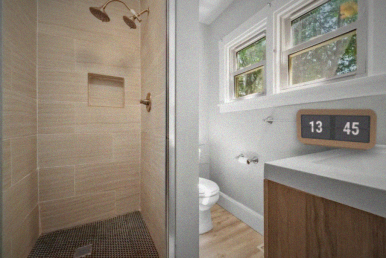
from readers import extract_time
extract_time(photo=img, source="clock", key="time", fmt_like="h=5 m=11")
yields h=13 m=45
